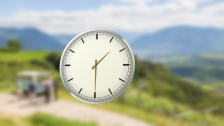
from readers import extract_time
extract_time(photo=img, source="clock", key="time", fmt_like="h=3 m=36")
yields h=1 m=30
